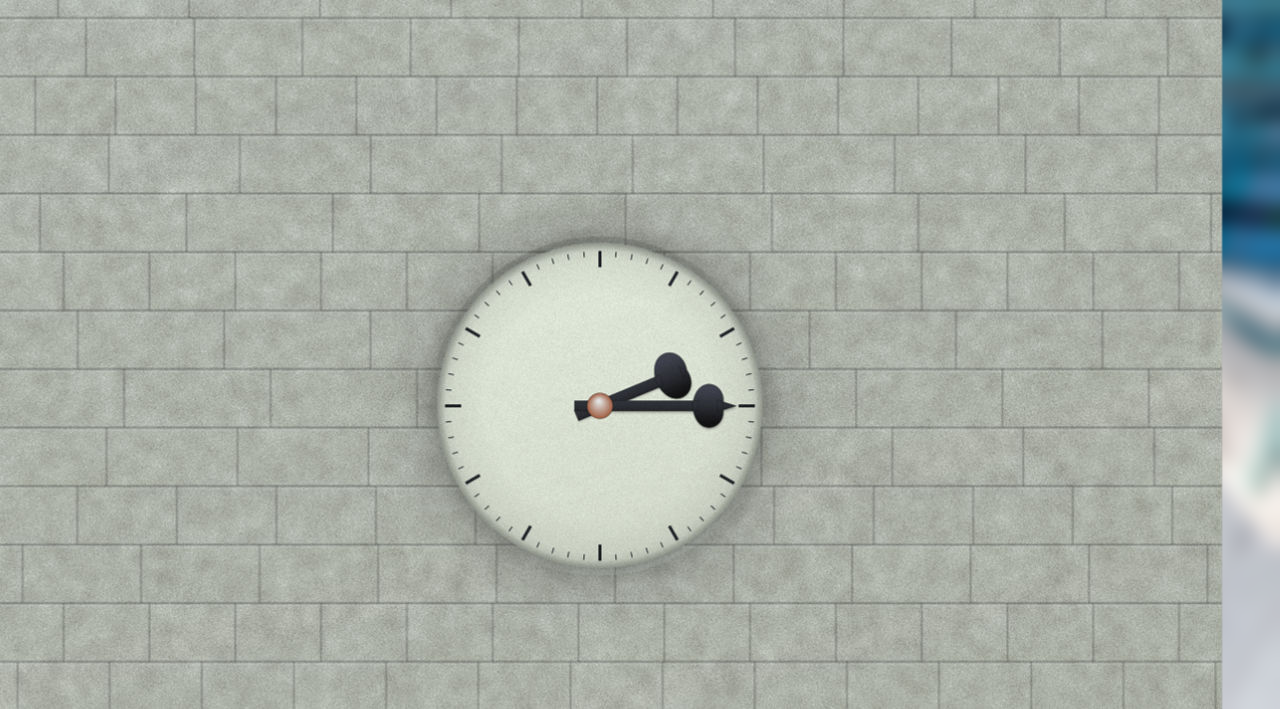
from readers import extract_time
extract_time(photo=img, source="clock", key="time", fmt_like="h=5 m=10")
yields h=2 m=15
